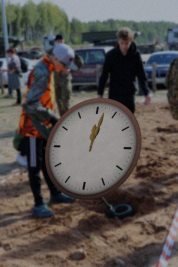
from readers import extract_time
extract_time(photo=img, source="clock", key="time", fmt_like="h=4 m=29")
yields h=12 m=2
